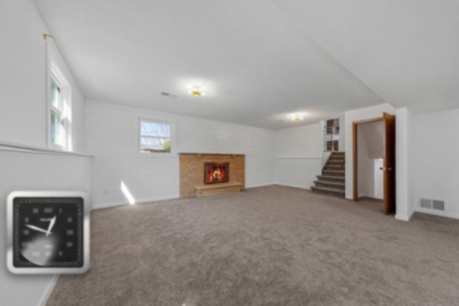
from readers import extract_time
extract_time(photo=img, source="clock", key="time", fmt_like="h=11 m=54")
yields h=12 m=48
